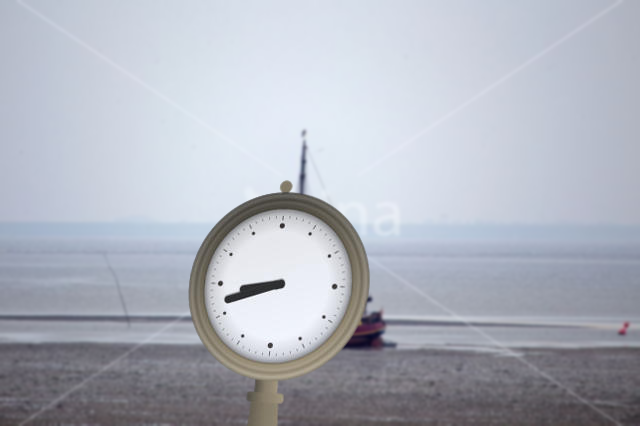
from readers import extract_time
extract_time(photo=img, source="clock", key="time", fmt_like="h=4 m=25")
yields h=8 m=42
